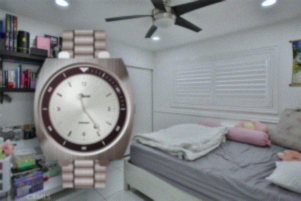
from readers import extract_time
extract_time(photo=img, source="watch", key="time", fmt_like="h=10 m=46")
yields h=11 m=24
